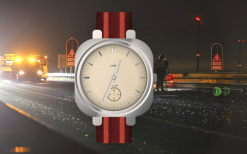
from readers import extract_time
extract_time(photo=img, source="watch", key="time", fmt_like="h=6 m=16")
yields h=12 m=34
